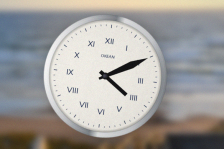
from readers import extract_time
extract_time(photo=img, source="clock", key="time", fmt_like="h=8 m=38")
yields h=4 m=10
